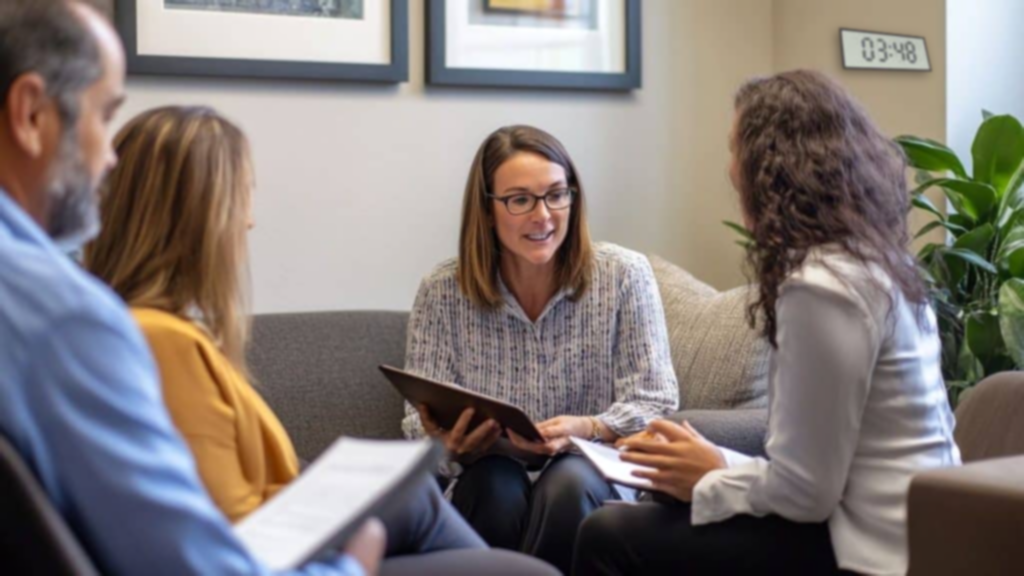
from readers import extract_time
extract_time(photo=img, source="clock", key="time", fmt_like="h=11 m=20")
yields h=3 m=48
